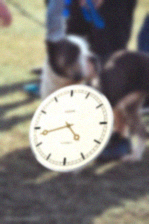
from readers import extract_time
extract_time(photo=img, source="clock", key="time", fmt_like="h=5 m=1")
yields h=4 m=43
